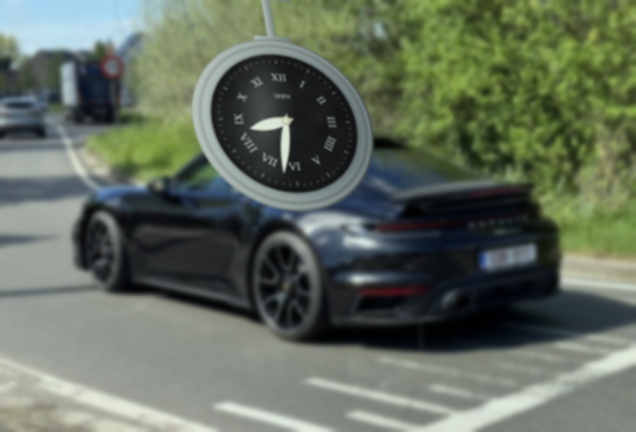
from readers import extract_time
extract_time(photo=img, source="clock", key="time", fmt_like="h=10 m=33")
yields h=8 m=32
